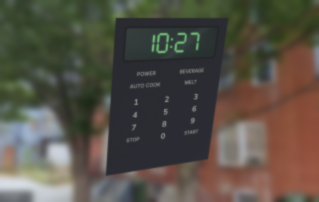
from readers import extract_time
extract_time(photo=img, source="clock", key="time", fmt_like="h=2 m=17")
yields h=10 m=27
